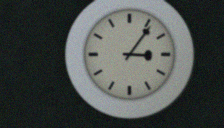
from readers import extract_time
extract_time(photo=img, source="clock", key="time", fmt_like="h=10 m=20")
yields h=3 m=6
